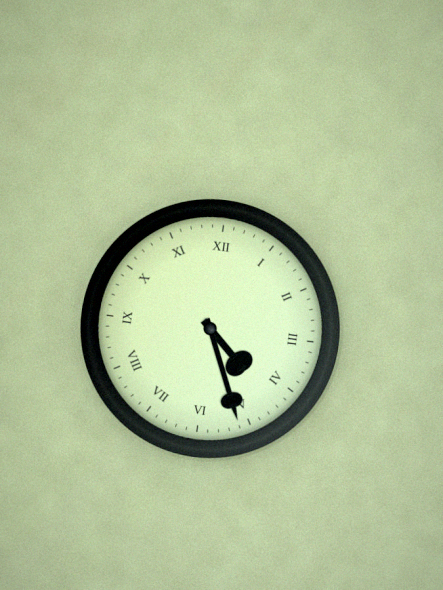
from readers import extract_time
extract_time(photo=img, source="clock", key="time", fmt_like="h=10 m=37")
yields h=4 m=26
